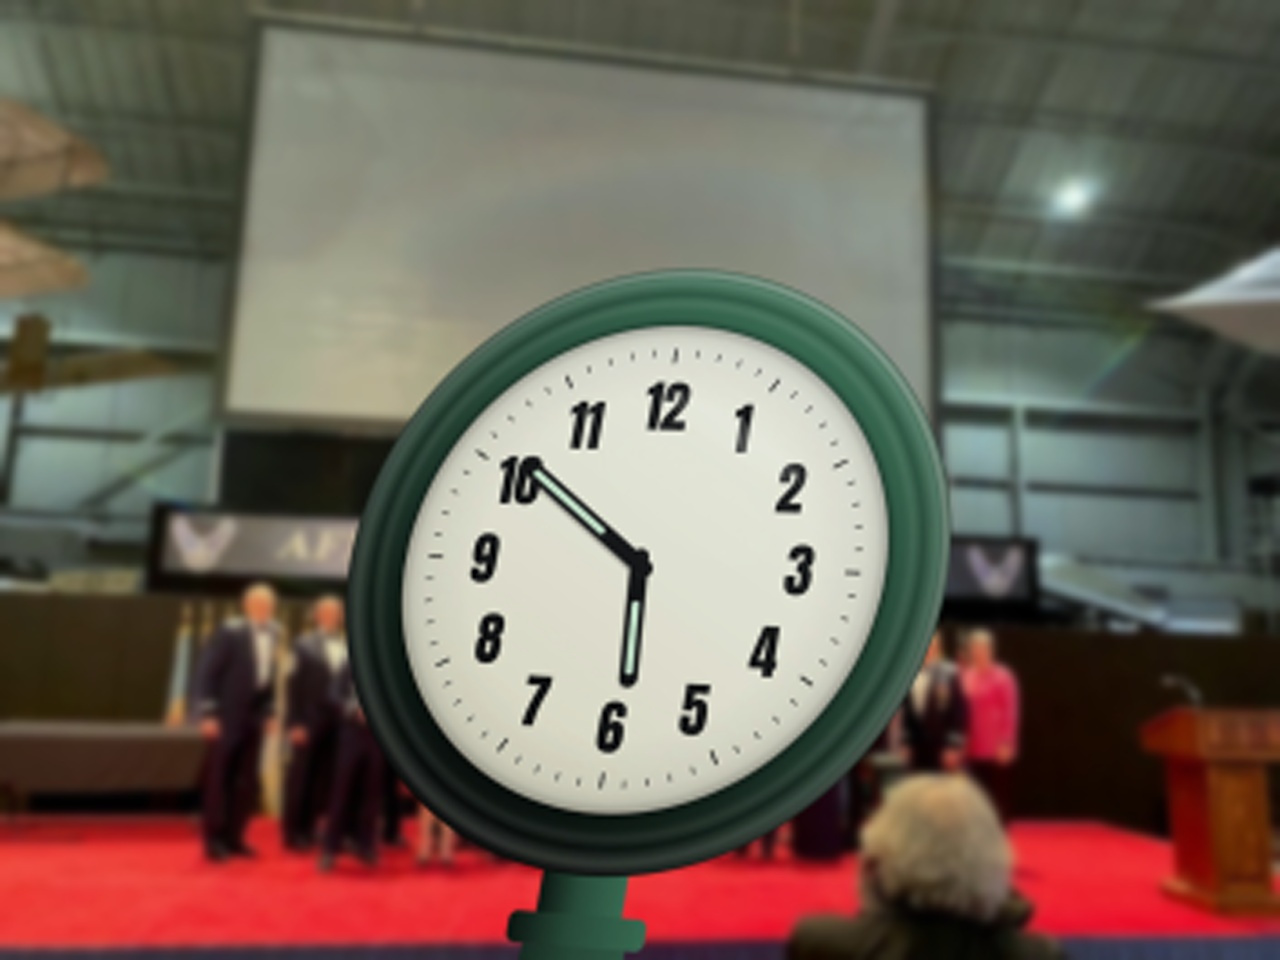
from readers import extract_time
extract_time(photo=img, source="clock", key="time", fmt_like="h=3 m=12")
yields h=5 m=51
